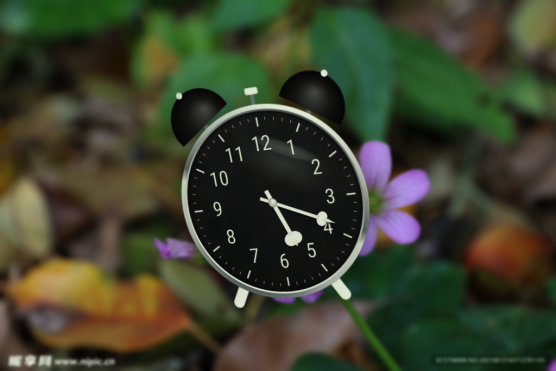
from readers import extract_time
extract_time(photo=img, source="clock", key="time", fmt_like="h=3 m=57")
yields h=5 m=19
